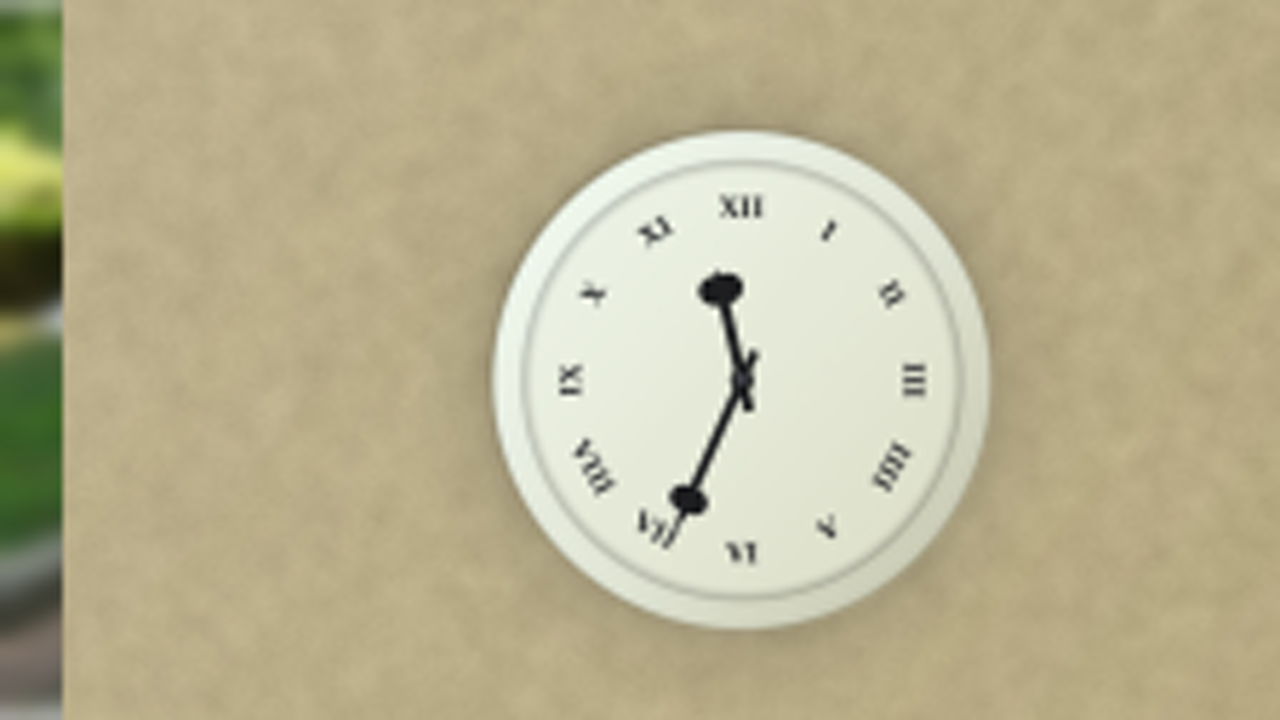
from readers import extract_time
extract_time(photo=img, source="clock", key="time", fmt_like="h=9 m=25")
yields h=11 m=34
